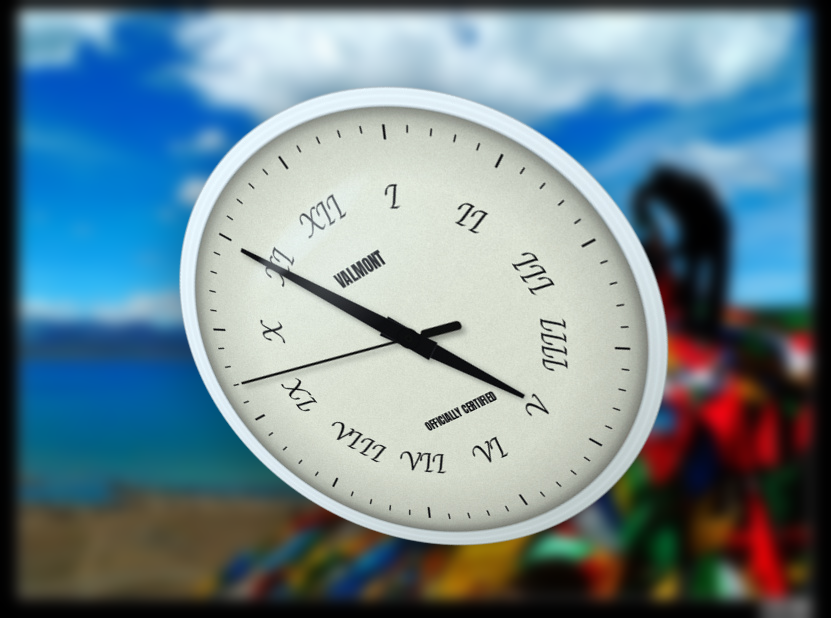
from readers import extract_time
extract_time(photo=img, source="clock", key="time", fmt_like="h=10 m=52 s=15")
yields h=4 m=54 s=47
